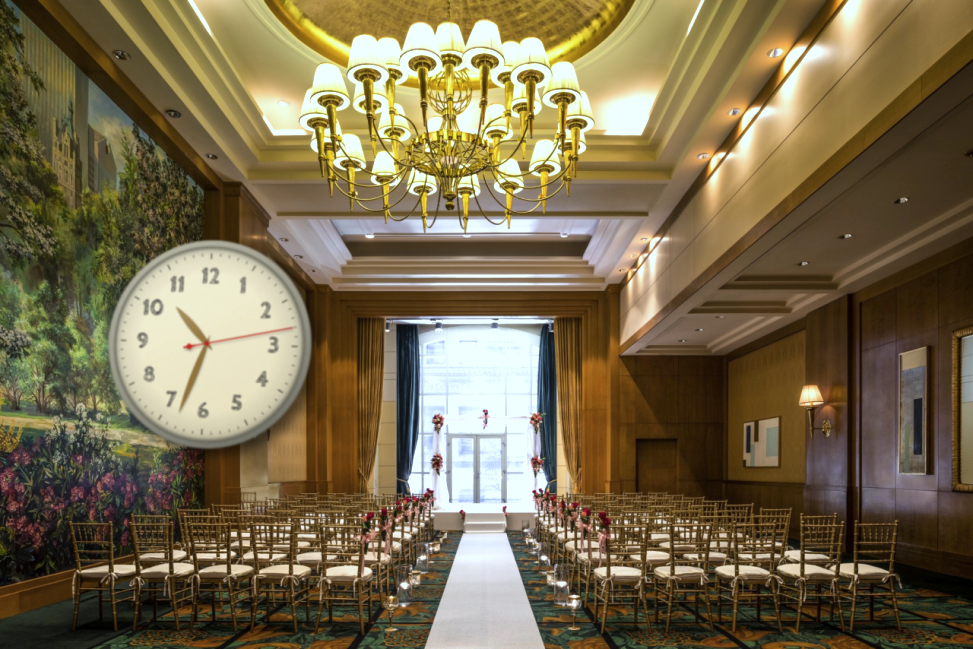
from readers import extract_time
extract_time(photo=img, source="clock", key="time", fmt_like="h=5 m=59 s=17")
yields h=10 m=33 s=13
